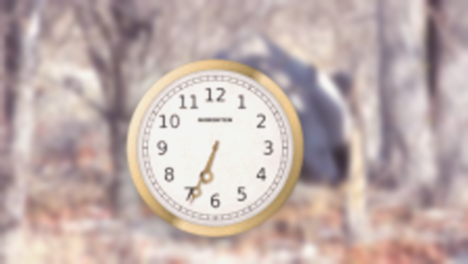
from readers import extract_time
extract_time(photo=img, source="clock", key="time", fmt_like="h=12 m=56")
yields h=6 m=34
